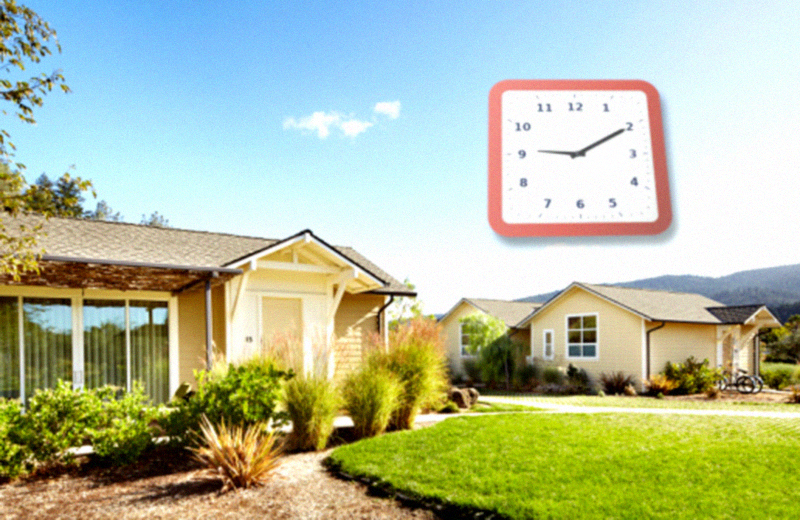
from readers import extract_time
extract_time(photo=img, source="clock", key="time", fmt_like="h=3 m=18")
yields h=9 m=10
